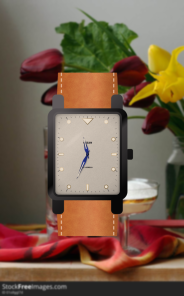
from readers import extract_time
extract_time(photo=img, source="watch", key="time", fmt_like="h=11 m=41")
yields h=11 m=34
